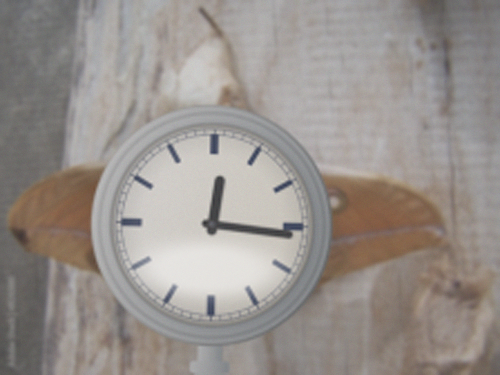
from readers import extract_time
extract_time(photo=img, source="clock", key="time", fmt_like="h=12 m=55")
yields h=12 m=16
